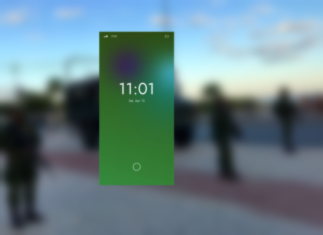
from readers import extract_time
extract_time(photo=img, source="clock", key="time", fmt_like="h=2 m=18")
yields h=11 m=1
